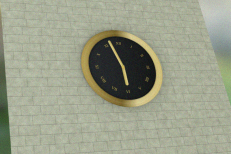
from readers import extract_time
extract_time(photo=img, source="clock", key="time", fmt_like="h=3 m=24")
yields h=5 m=57
